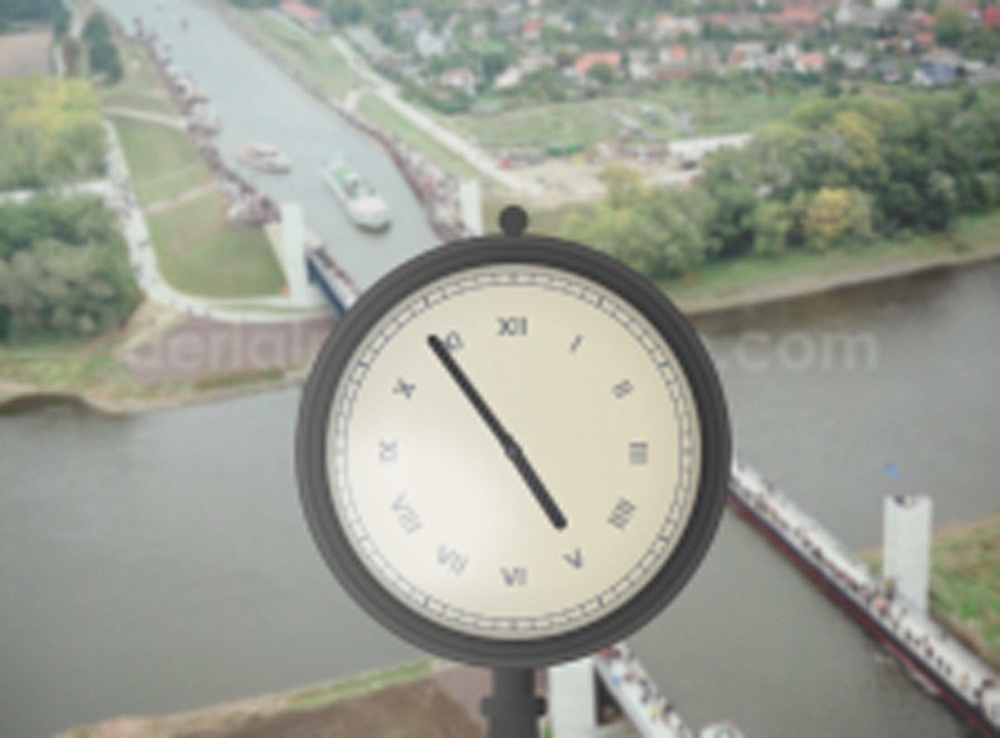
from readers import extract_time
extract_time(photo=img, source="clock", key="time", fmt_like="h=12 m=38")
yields h=4 m=54
